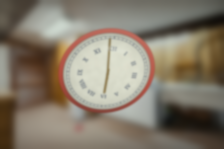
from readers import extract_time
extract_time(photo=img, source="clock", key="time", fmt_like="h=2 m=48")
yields h=5 m=59
